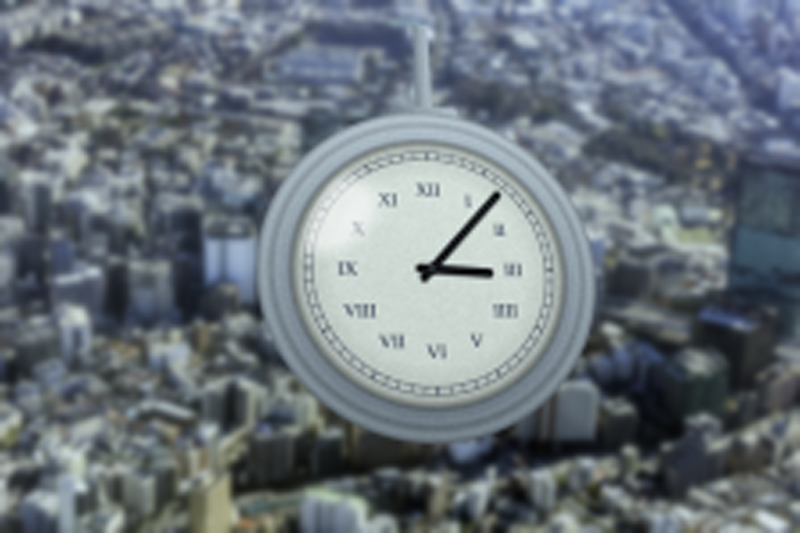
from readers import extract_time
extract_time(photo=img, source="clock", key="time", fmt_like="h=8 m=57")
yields h=3 m=7
